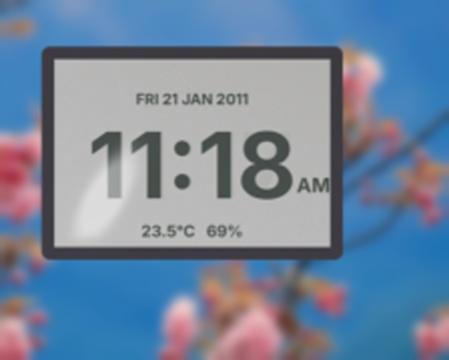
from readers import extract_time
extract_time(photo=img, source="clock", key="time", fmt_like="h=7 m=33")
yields h=11 m=18
